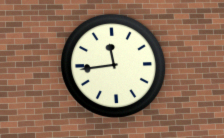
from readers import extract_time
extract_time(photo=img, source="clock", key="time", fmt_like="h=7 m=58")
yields h=11 m=44
